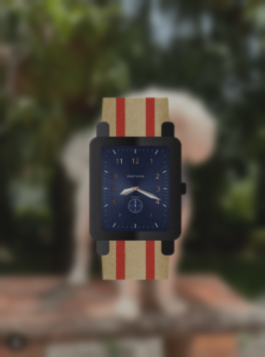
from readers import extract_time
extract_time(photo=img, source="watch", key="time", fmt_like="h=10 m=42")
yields h=8 m=19
